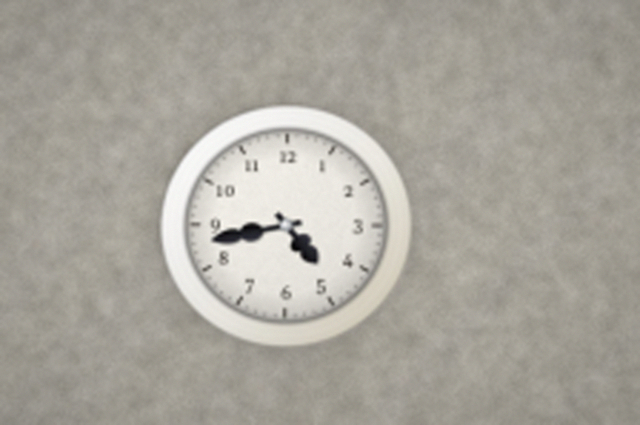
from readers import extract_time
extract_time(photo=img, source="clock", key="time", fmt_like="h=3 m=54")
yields h=4 m=43
